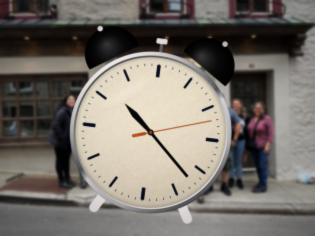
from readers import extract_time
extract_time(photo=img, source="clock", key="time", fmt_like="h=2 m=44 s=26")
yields h=10 m=22 s=12
